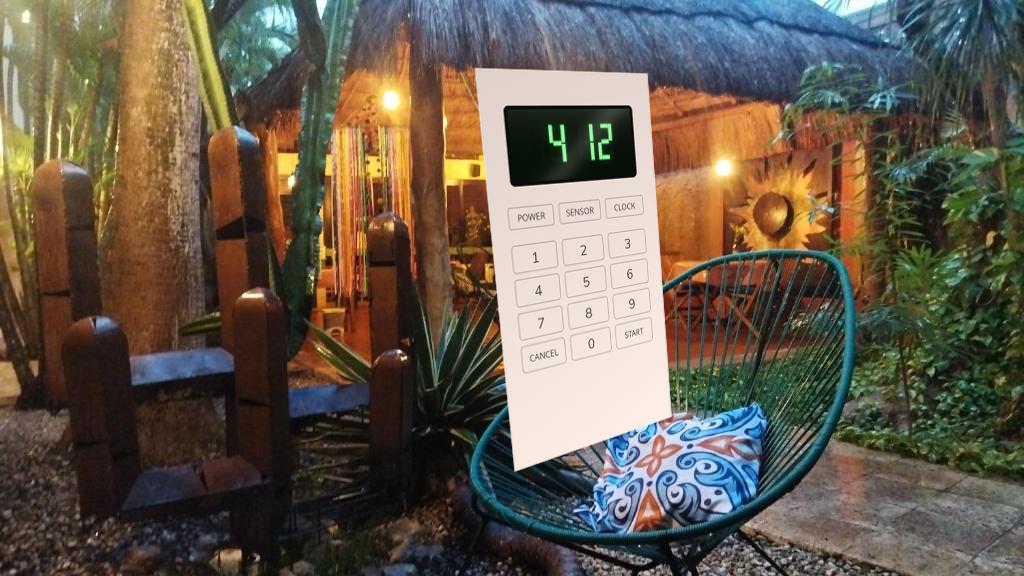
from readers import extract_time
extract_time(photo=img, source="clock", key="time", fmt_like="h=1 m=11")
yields h=4 m=12
